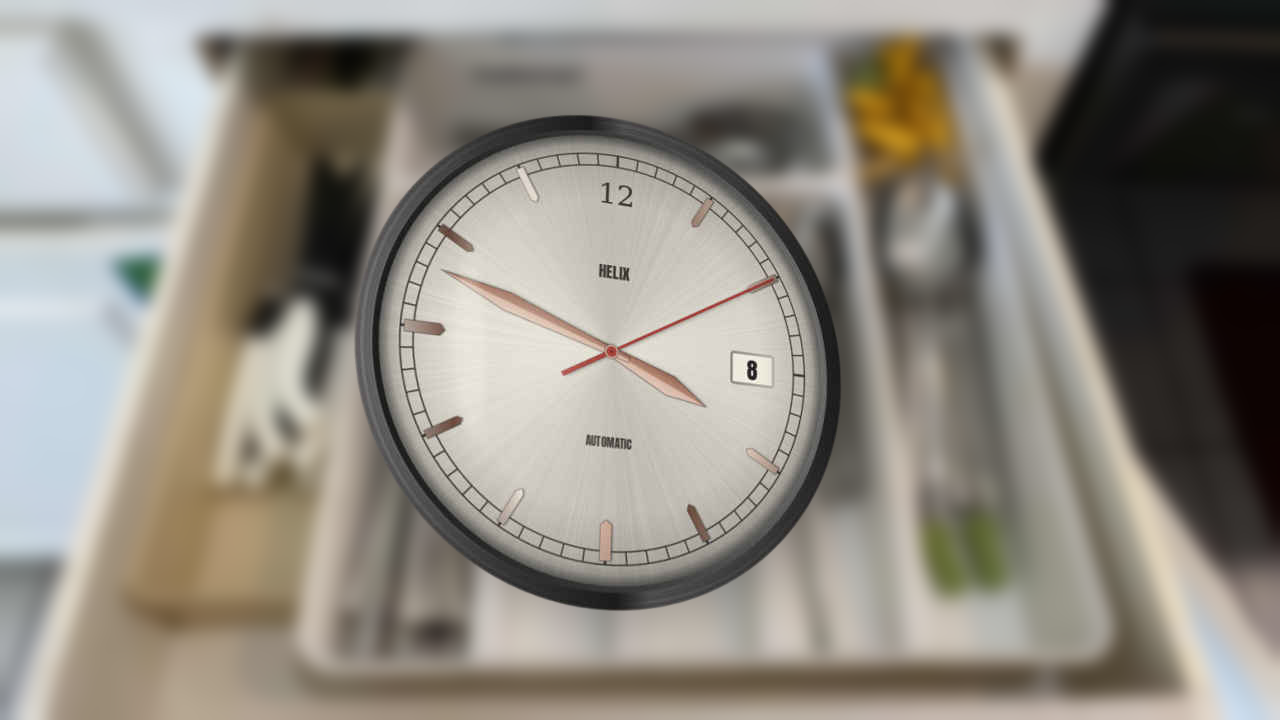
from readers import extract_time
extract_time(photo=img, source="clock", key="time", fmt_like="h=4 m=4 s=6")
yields h=3 m=48 s=10
